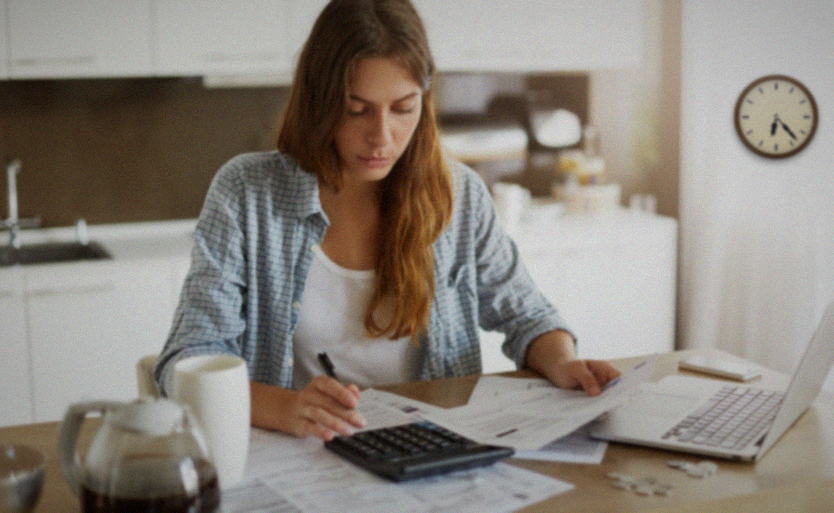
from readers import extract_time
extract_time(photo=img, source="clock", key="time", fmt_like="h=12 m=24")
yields h=6 m=23
